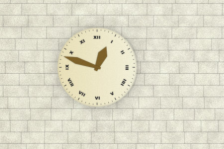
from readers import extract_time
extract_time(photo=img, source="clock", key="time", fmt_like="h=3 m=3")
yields h=12 m=48
